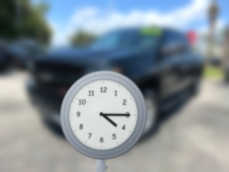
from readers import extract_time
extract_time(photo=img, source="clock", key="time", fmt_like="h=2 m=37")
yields h=4 m=15
